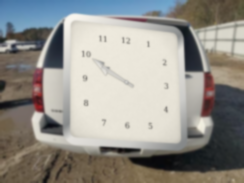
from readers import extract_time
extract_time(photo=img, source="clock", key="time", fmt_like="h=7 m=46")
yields h=9 m=50
